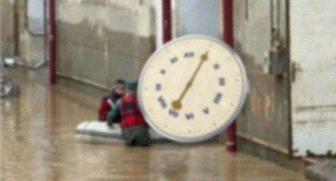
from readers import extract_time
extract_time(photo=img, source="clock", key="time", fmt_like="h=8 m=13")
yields h=7 m=5
